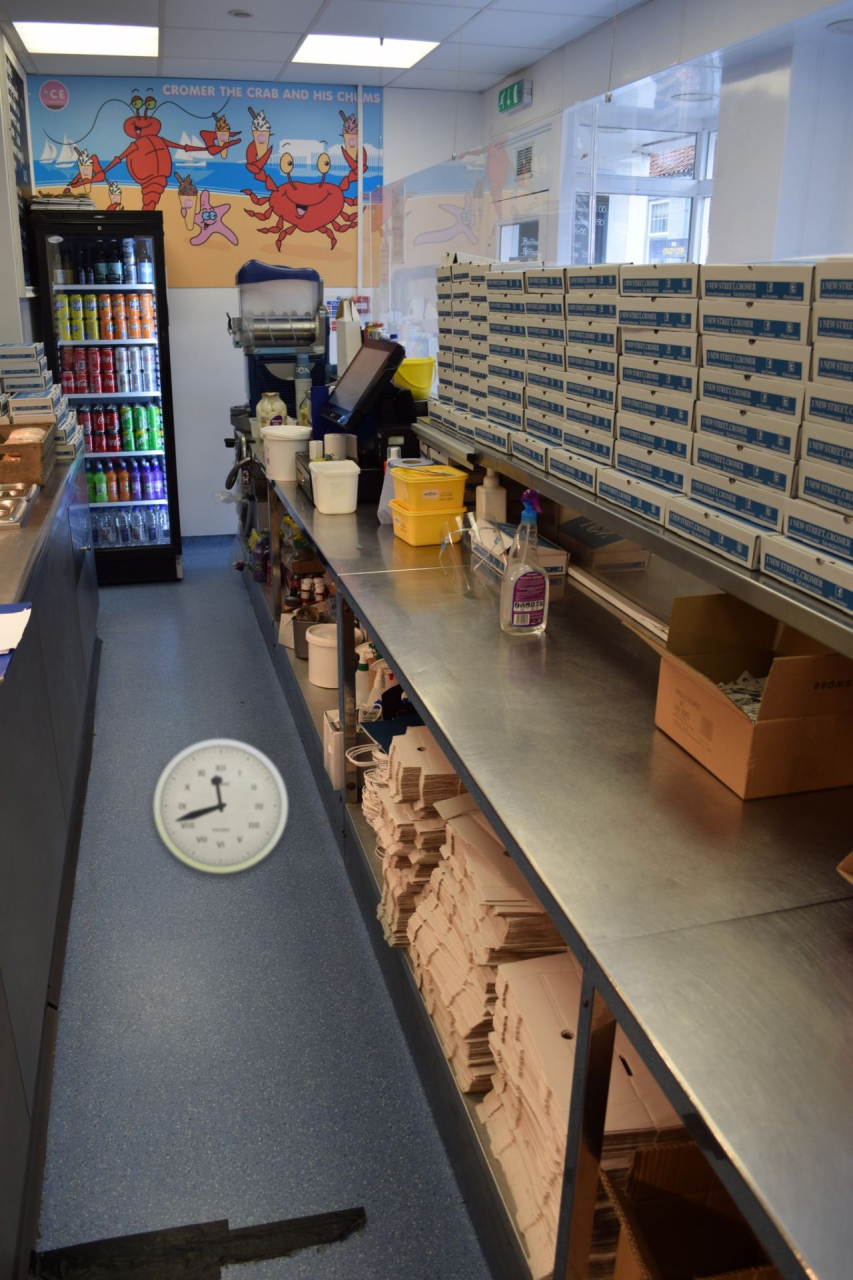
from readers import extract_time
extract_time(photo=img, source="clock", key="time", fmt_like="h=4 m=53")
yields h=11 m=42
